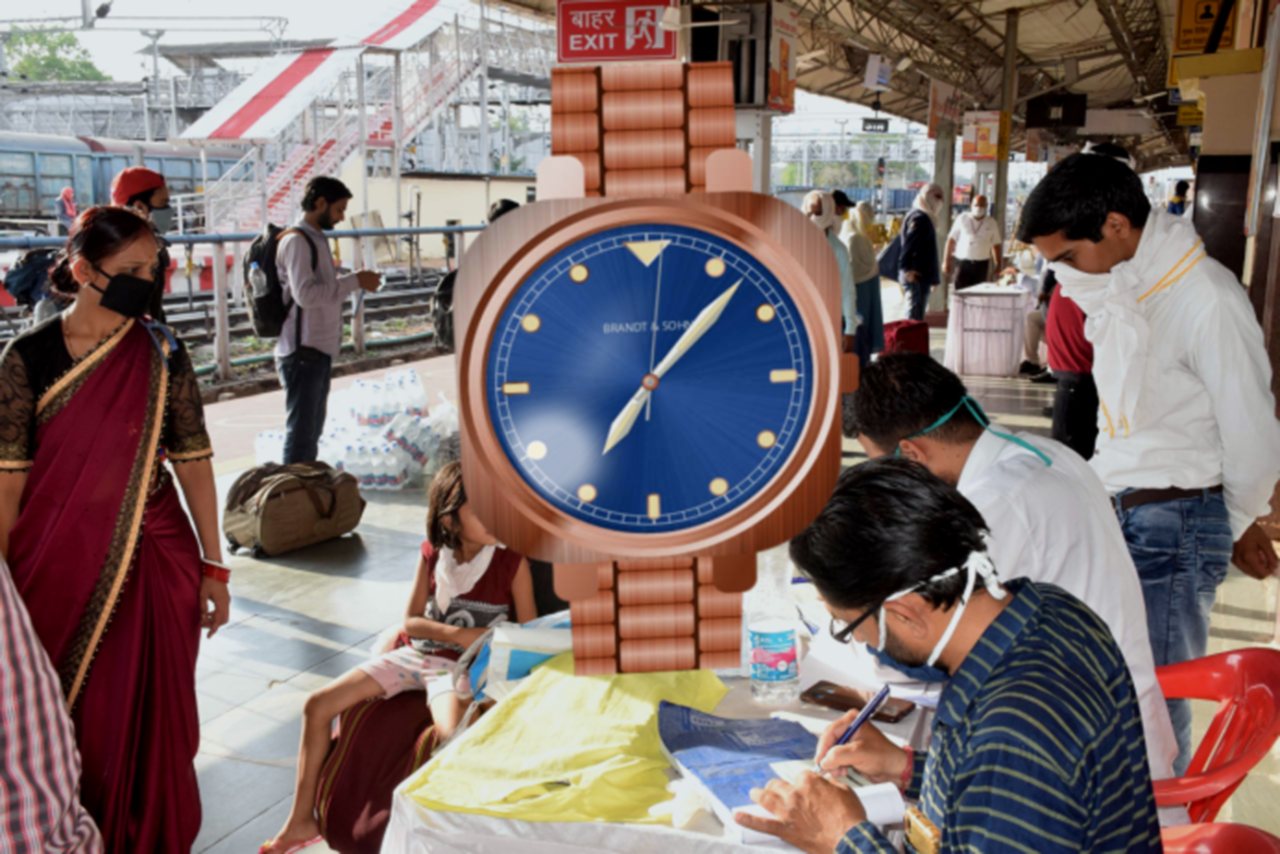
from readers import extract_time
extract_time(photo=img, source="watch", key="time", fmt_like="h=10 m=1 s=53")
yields h=7 m=7 s=1
